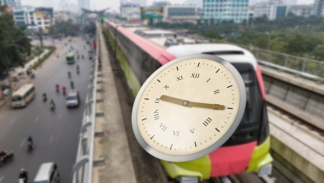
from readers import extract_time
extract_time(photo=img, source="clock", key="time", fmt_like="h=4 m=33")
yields h=9 m=15
